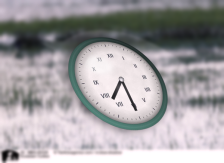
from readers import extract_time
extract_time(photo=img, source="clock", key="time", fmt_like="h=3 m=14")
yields h=7 m=30
